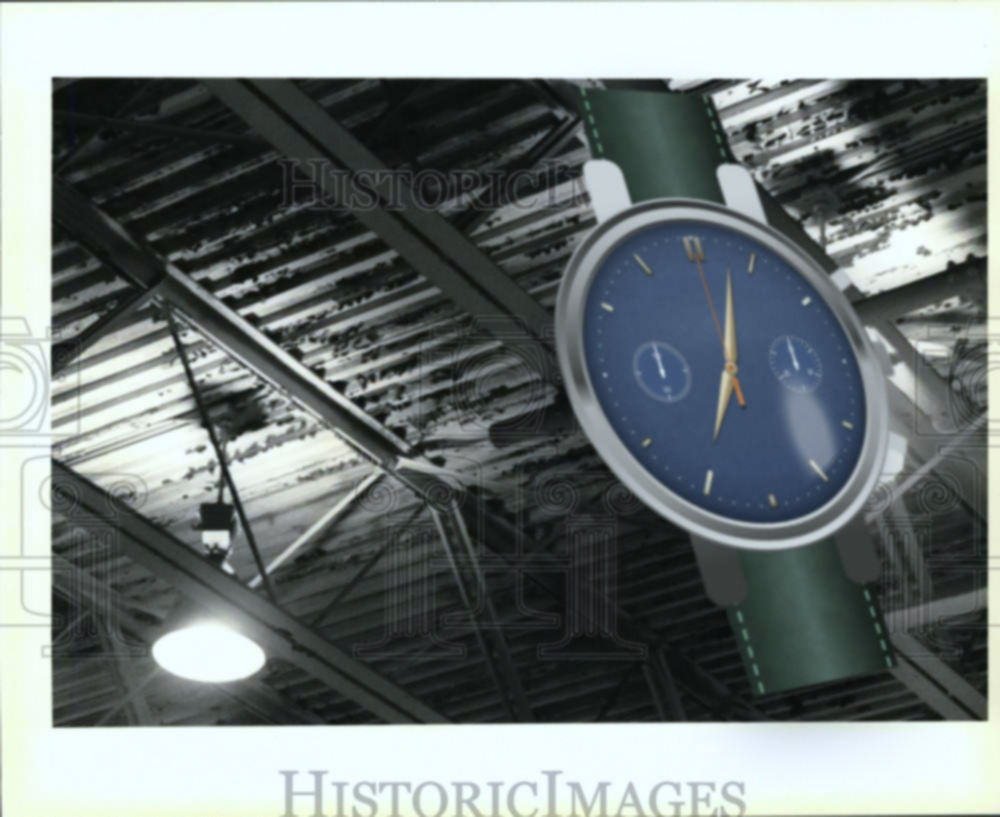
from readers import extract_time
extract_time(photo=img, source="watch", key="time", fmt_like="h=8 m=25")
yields h=7 m=3
